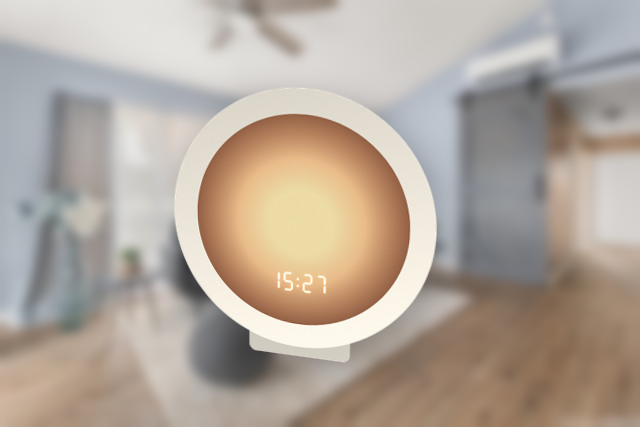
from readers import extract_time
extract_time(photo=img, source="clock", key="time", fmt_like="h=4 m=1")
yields h=15 m=27
